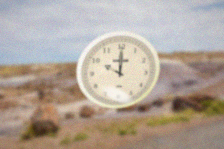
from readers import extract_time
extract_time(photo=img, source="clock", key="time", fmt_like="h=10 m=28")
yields h=10 m=0
